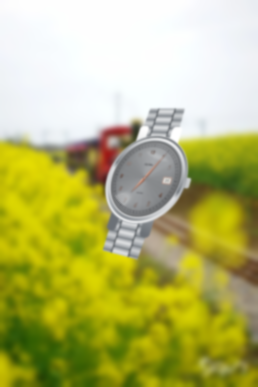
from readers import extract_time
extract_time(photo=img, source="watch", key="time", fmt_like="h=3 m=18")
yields h=7 m=5
